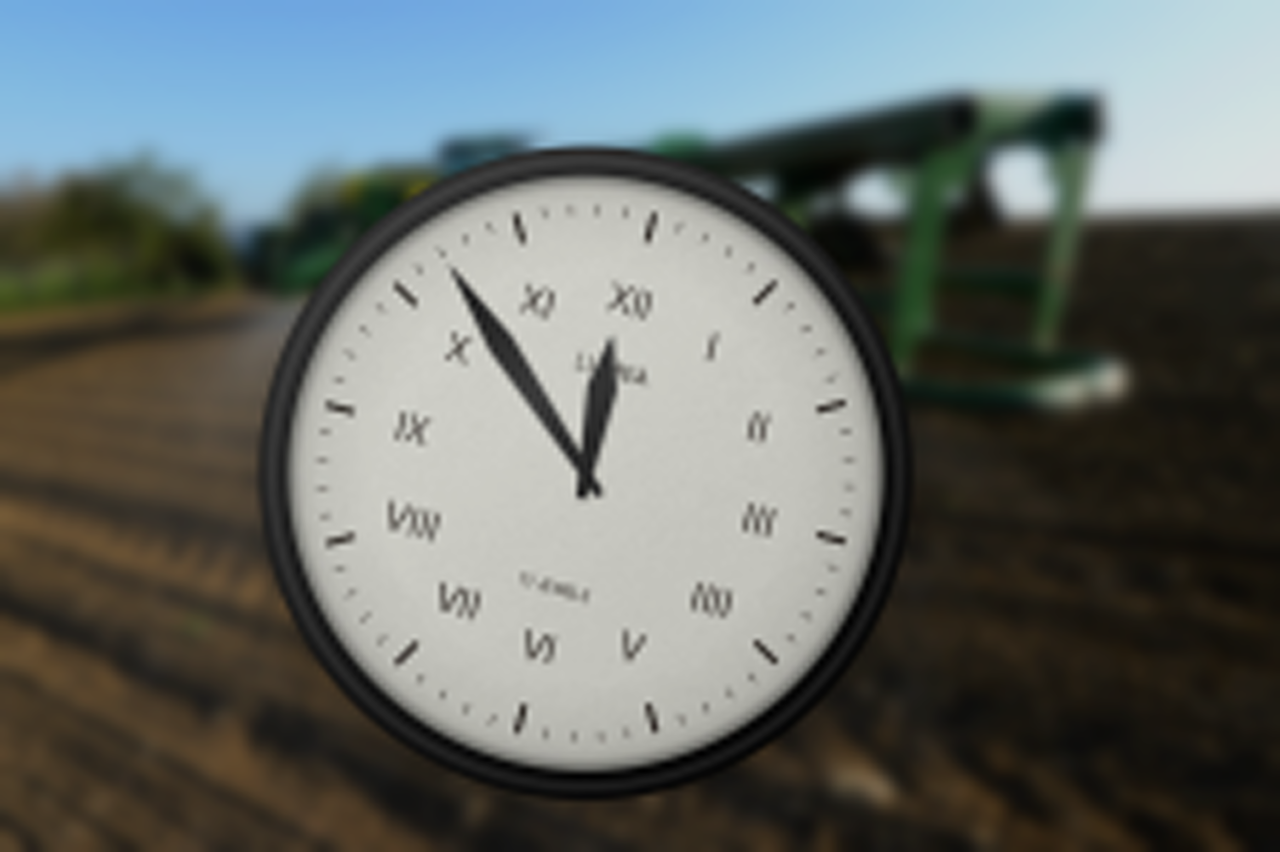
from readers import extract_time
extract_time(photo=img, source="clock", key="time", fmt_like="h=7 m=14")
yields h=11 m=52
